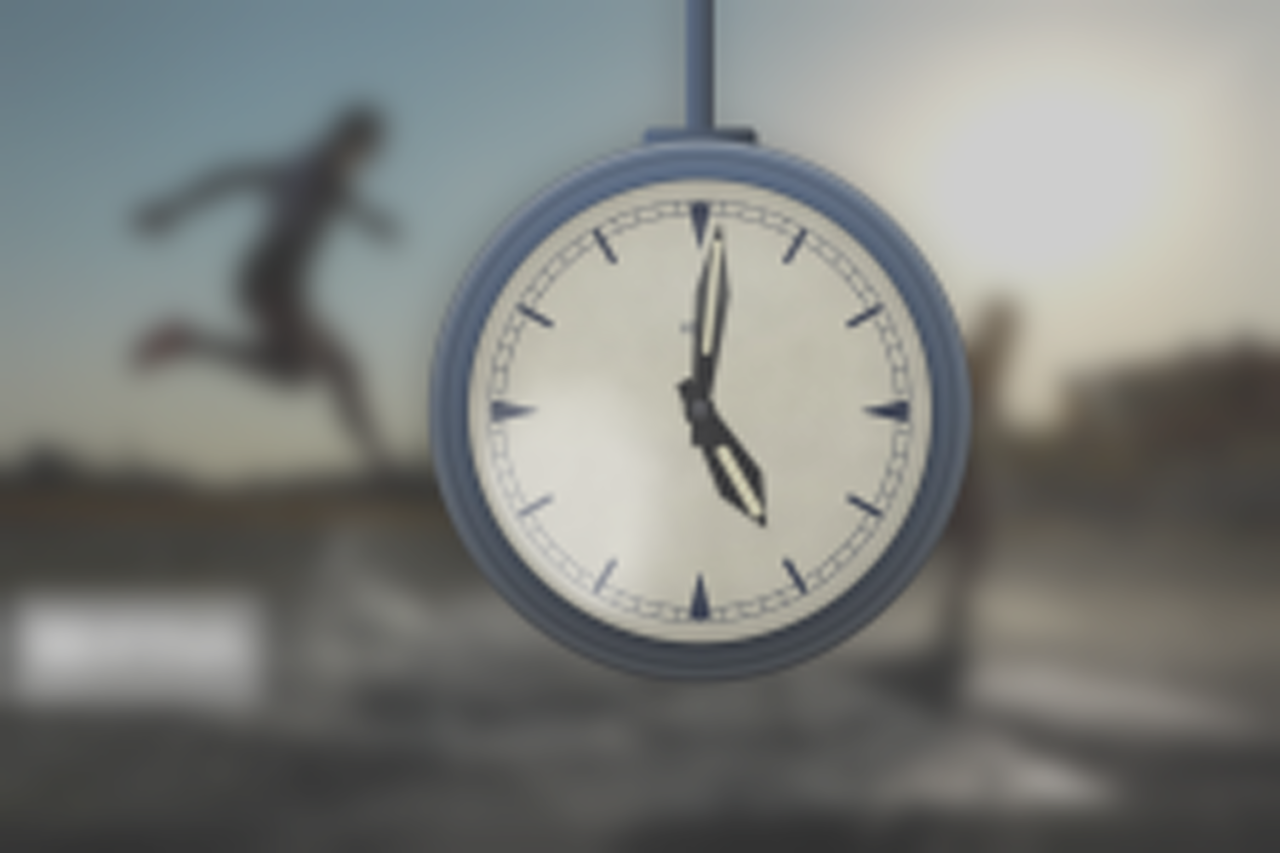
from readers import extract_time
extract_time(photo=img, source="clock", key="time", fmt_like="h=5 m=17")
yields h=5 m=1
